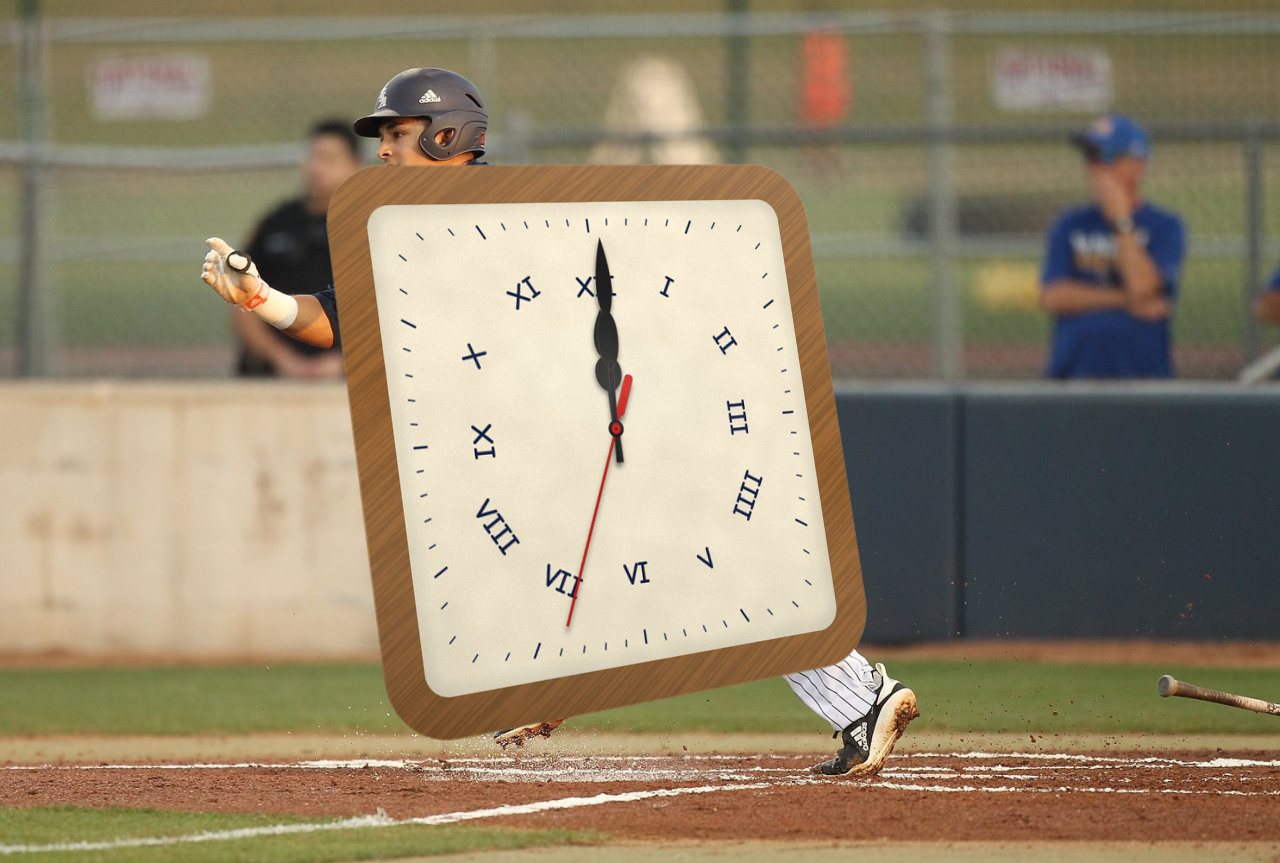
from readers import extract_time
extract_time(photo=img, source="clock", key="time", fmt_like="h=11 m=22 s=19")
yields h=12 m=0 s=34
